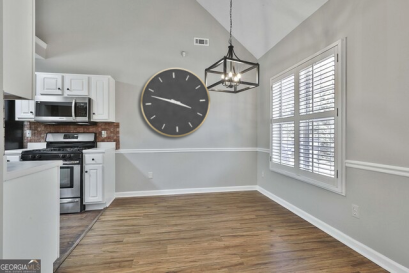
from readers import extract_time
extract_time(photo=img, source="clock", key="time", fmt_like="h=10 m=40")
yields h=3 m=48
